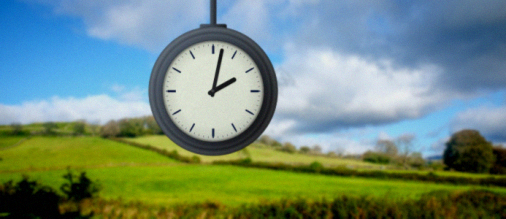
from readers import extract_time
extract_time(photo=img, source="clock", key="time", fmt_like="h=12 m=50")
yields h=2 m=2
